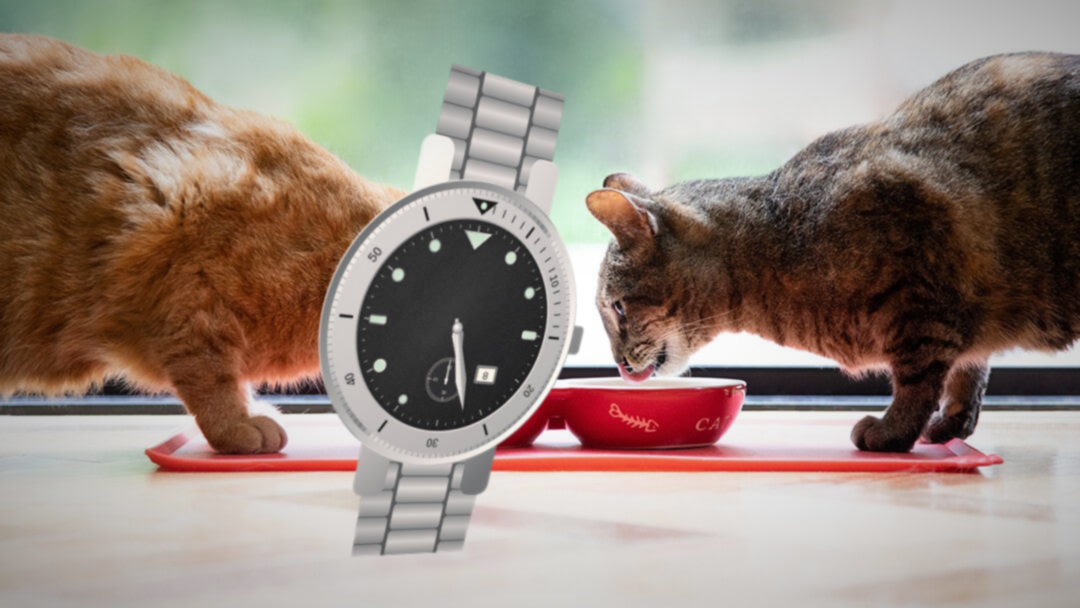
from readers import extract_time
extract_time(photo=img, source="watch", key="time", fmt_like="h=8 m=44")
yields h=5 m=27
